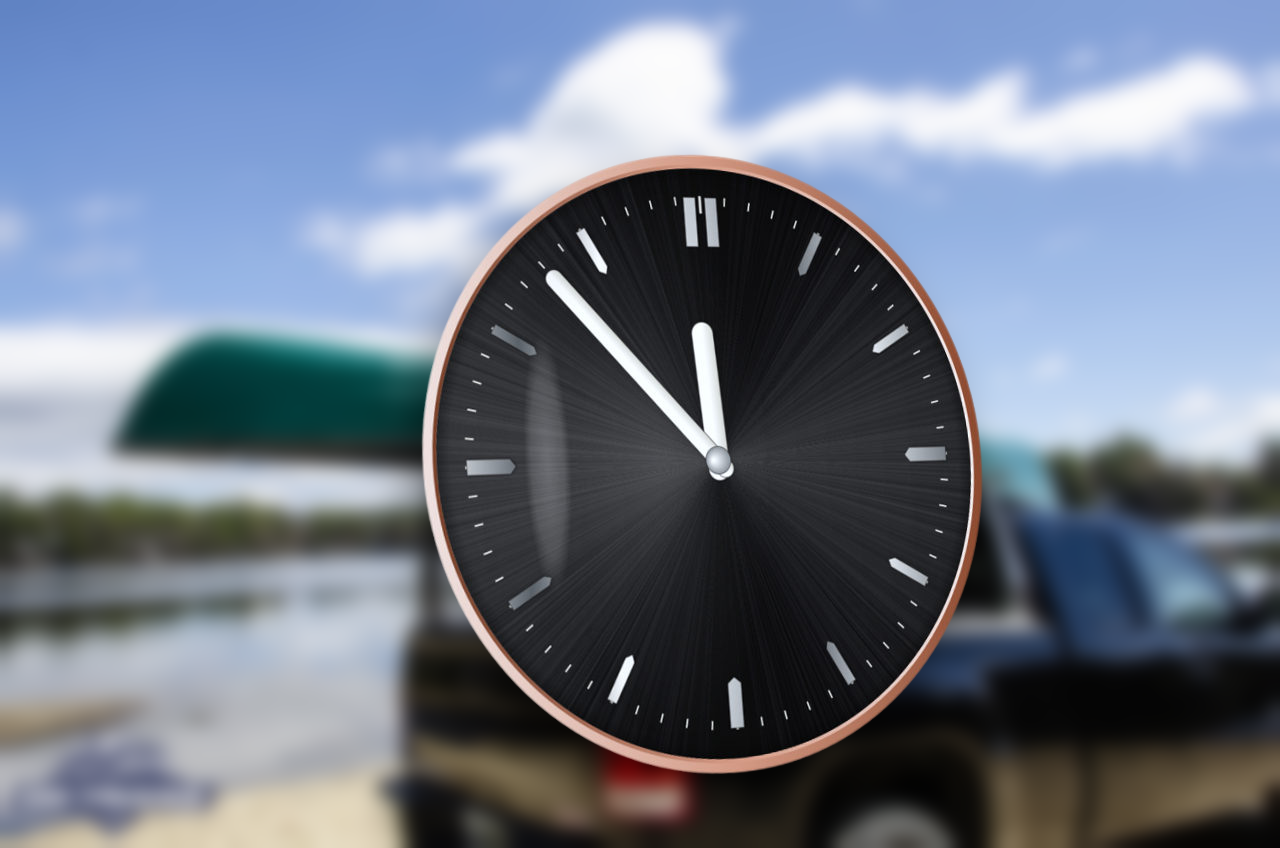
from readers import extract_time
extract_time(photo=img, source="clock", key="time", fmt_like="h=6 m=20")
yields h=11 m=53
